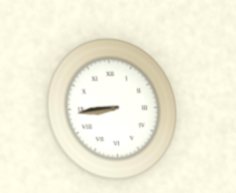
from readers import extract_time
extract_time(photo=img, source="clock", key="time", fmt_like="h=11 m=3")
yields h=8 m=44
